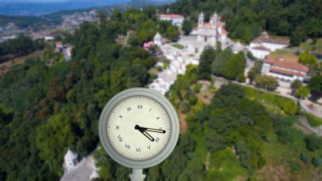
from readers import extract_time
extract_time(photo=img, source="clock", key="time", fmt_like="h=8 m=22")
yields h=4 m=16
